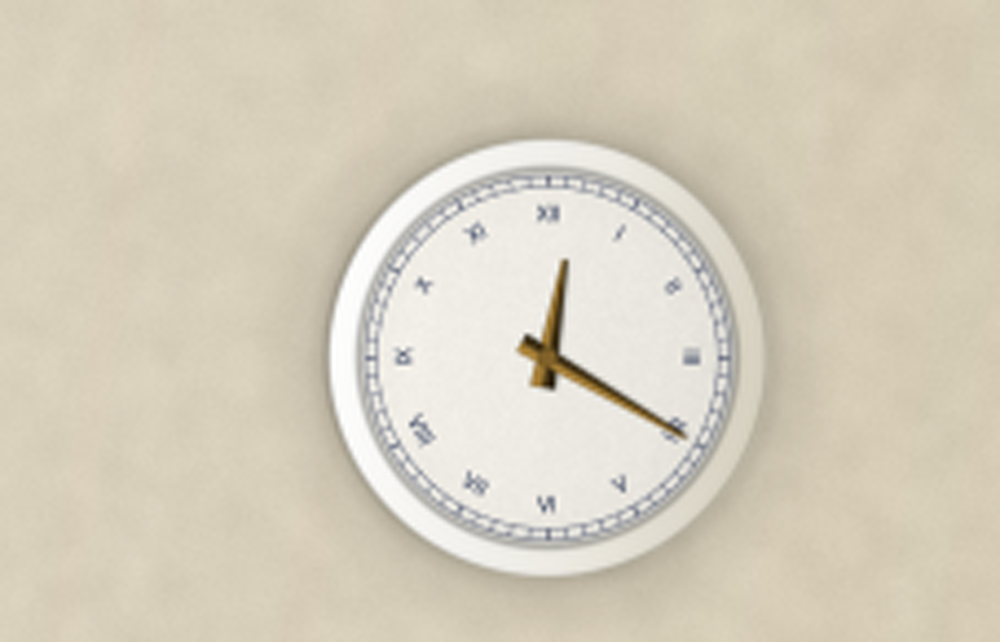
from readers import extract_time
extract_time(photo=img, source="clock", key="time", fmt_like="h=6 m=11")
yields h=12 m=20
